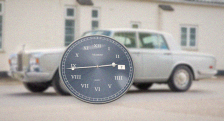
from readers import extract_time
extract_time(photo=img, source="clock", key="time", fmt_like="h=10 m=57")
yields h=2 m=44
